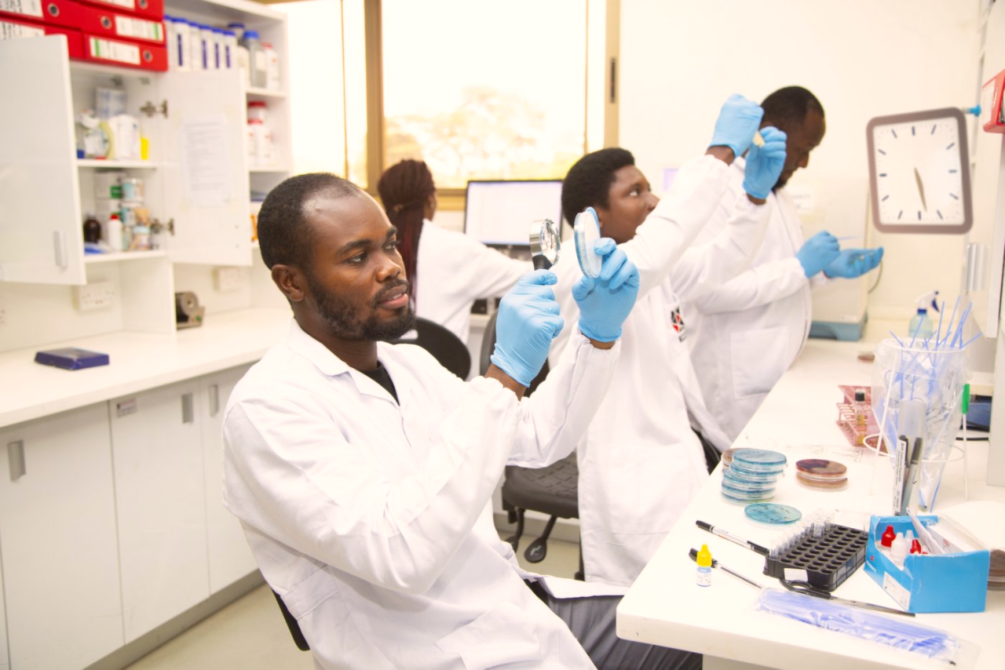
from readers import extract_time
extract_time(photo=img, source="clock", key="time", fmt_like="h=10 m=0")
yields h=5 m=28
